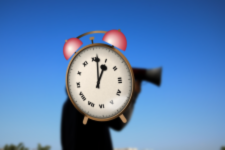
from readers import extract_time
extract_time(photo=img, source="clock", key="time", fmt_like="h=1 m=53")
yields h=1 m=1
